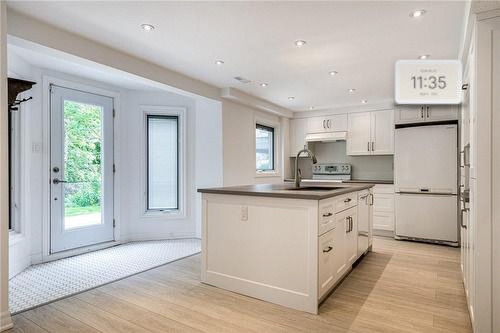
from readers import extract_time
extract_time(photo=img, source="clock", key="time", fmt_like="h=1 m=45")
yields h=11 m=35
